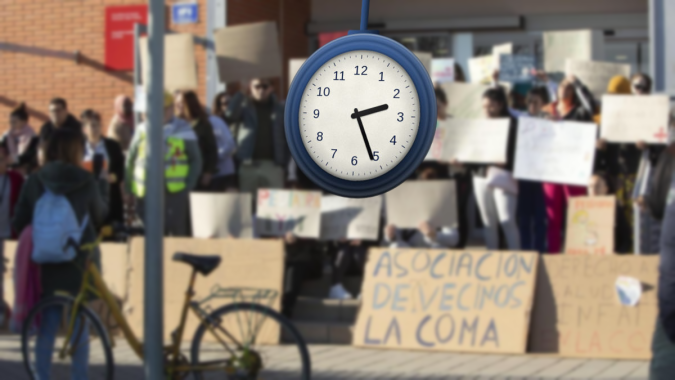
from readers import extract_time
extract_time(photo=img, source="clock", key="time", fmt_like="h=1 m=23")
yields h=2 m=26
